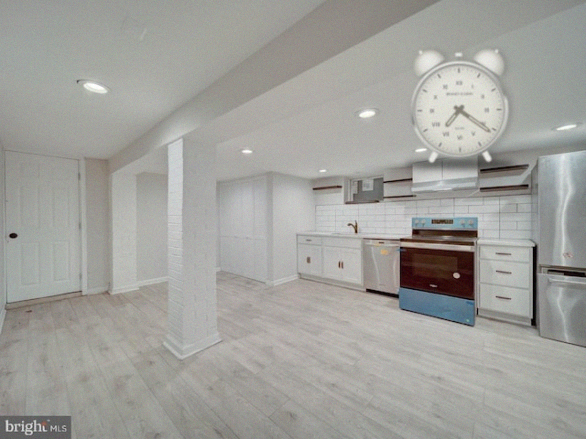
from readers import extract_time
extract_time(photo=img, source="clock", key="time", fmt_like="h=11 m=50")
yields h=7 m=21
